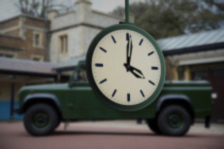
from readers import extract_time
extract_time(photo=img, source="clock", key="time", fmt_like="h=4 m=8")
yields h=4 m=1
